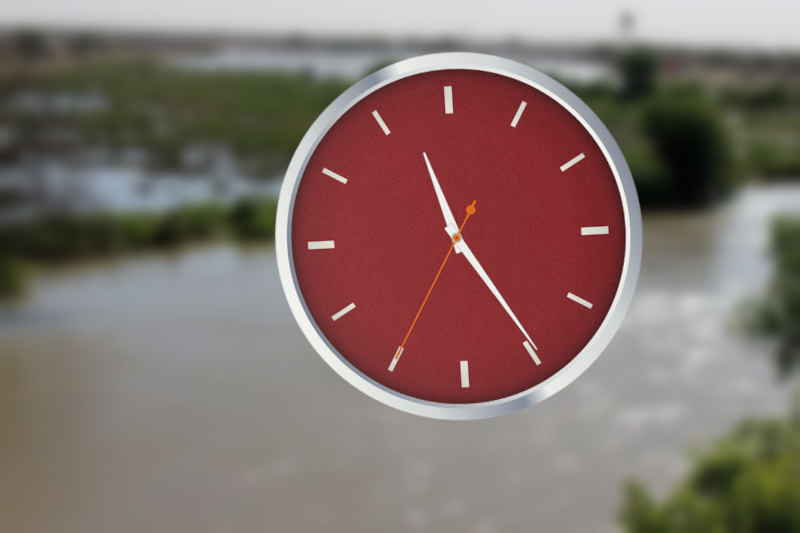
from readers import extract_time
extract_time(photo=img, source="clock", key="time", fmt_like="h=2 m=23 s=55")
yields h=11 m=24 s=35
